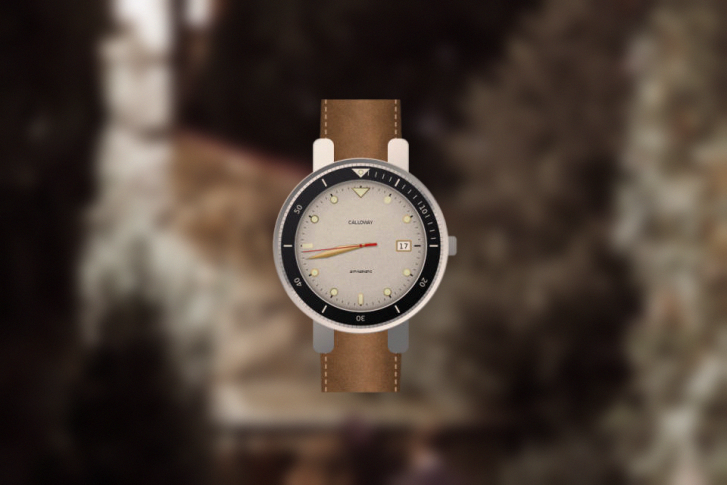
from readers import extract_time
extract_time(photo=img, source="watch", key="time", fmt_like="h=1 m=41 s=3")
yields h=8 m=42 s=44
